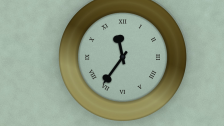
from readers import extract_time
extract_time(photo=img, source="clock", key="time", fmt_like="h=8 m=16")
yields h=11 m=36
